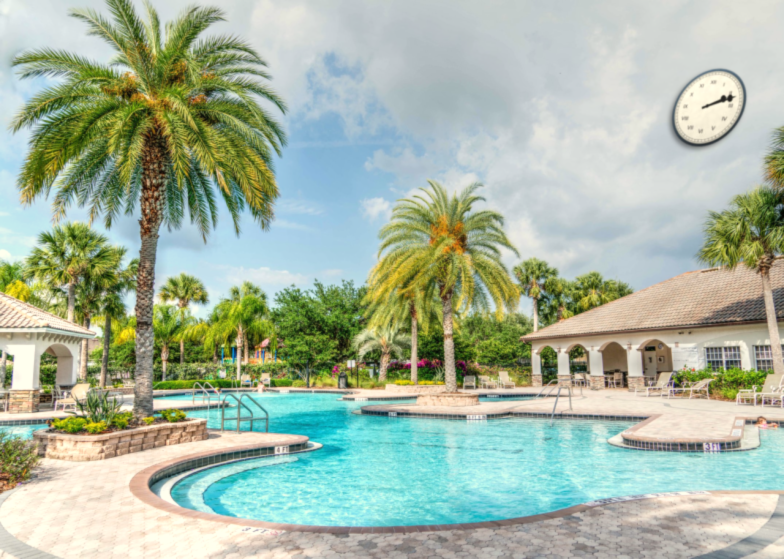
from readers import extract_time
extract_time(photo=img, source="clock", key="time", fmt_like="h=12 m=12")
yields h=2 m=12
